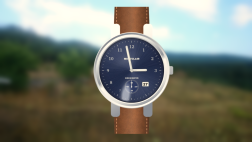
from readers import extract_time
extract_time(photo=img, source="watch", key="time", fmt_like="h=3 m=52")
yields h=2 m=58
